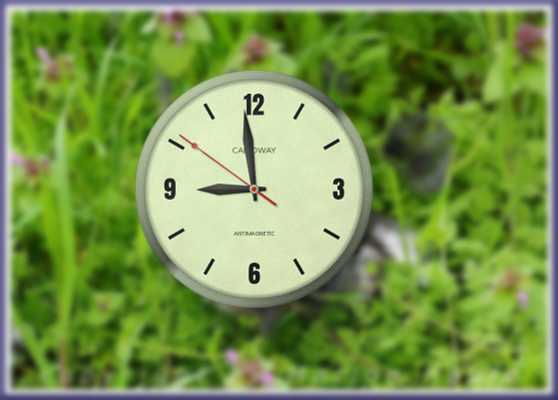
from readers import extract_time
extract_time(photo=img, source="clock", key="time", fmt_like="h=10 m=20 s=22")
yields h=8 m=58 s=51
